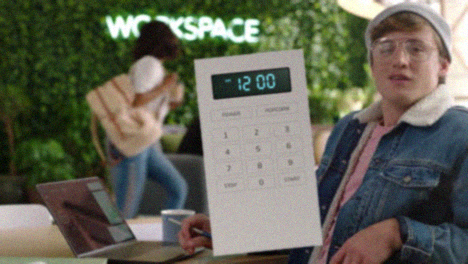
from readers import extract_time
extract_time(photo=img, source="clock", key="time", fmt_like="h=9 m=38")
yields h=12 m=0
